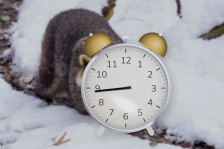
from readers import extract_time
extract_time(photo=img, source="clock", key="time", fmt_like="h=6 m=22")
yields h=8 m=44
